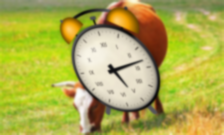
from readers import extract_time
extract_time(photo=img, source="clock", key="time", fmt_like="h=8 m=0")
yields h=5 m=13
